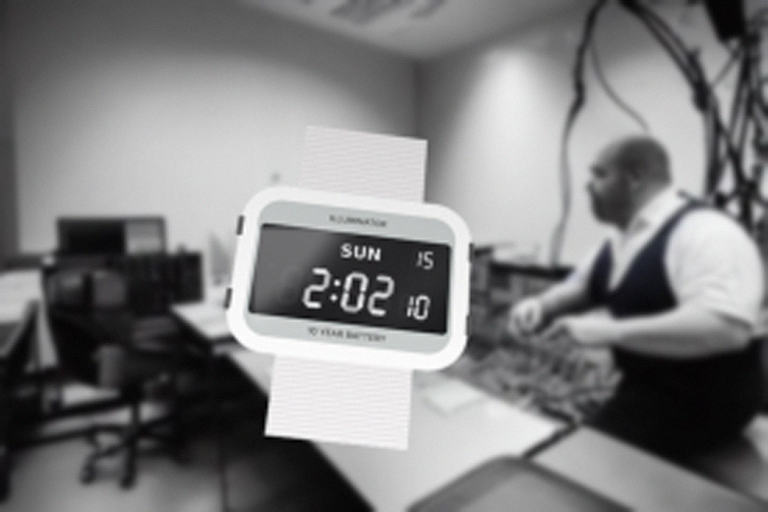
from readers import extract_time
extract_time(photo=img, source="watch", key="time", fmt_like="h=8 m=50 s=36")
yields h=2 m=2 s=10
